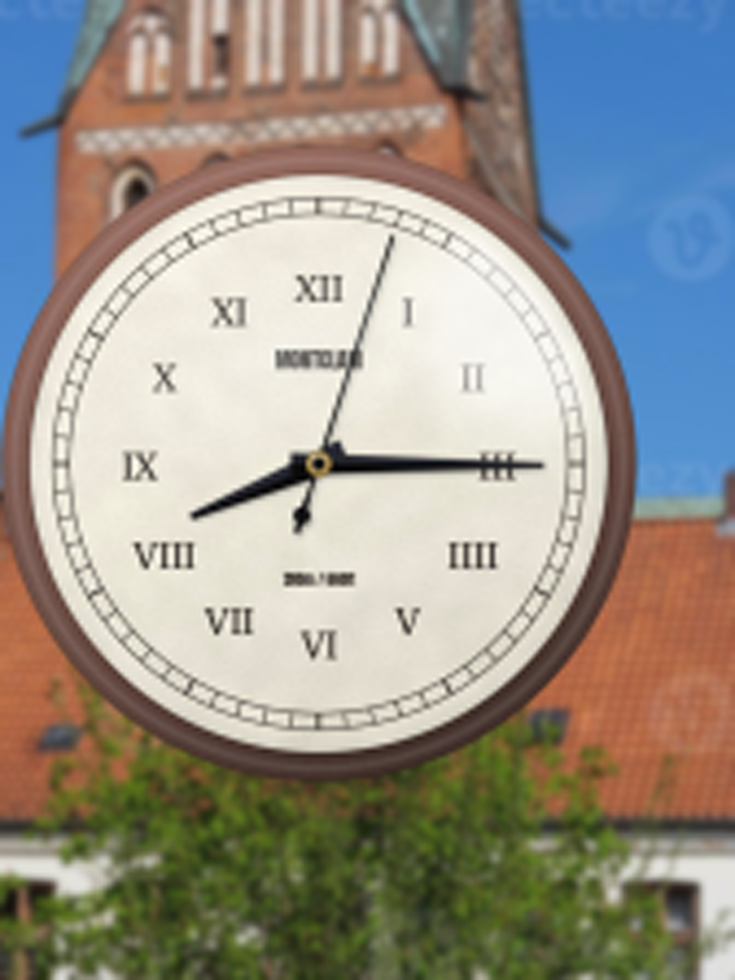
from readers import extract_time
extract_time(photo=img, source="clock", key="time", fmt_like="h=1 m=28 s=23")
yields h=8 m=15 s=3
